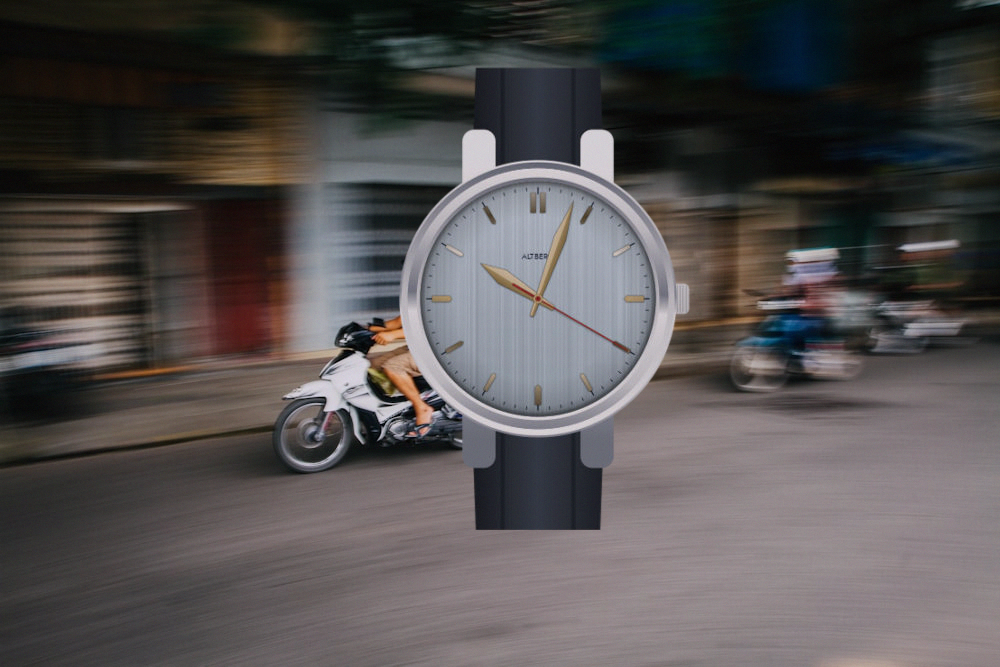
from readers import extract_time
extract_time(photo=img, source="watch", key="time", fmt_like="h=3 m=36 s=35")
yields h=10 m=3 s=20
